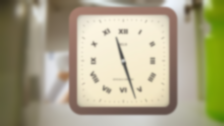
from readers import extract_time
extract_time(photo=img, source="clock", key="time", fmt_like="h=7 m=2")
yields h=11 m=27
